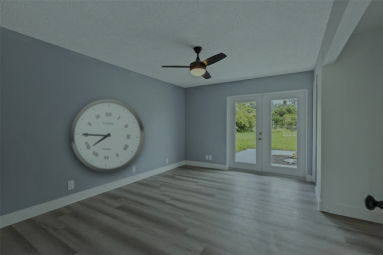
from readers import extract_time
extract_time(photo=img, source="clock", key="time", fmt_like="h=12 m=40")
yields h=7 m=45
